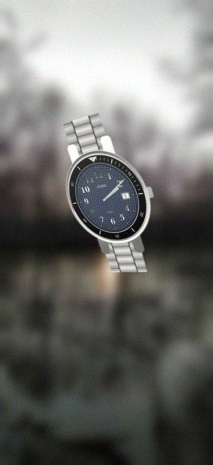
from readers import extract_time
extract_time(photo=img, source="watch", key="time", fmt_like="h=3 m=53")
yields h=2 m=10
